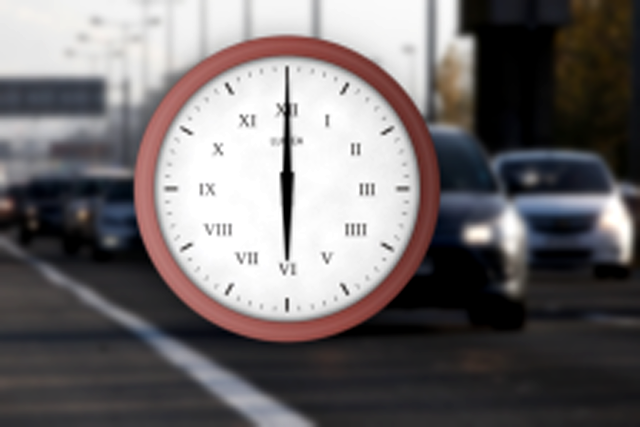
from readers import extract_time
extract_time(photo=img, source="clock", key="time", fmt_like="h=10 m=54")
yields h=6 m=0
